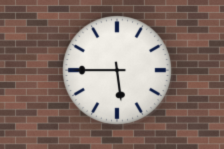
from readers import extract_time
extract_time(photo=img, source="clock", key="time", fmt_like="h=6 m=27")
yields h=5 m=45
